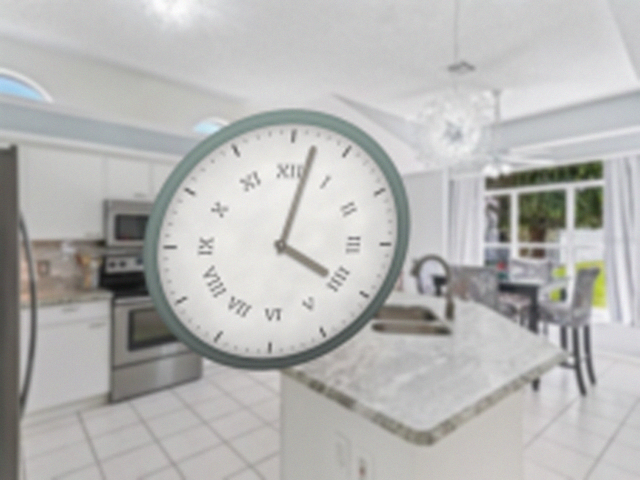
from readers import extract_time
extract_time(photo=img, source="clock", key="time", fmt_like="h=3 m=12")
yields h=4 m=2
